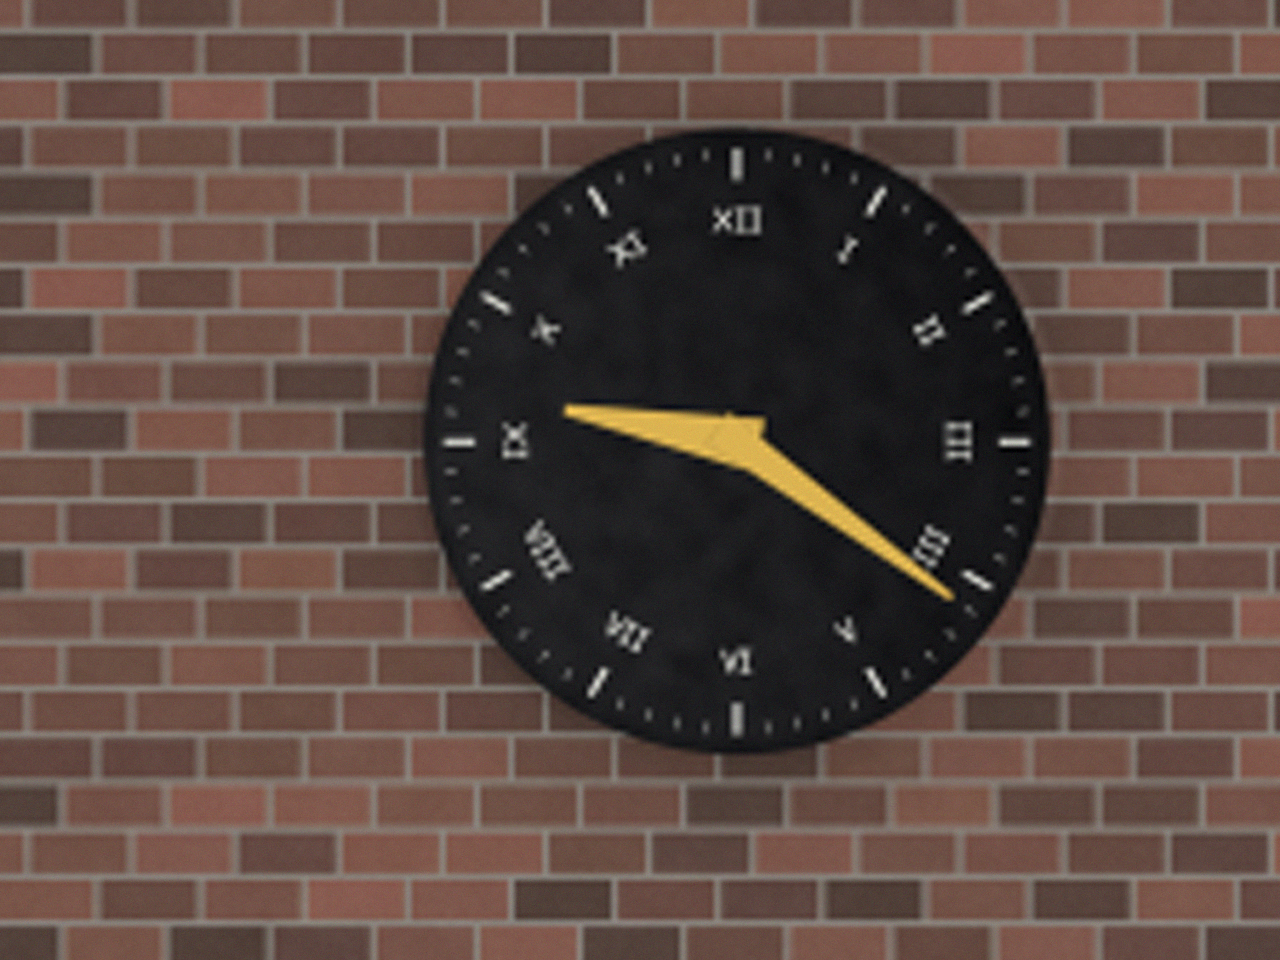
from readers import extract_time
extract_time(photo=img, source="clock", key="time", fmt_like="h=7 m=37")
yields h=9 m=21
